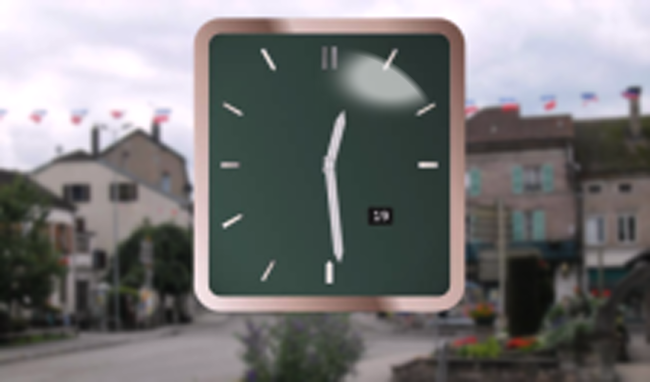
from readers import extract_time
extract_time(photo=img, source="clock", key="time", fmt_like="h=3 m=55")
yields h=12 m=29
